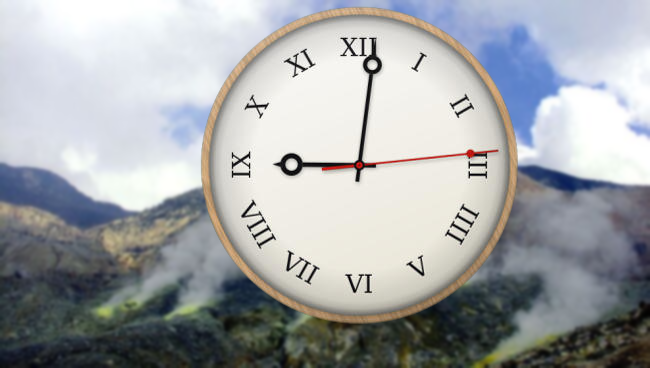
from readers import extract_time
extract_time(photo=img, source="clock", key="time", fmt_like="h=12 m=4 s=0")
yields h=9 m=1 s=14
